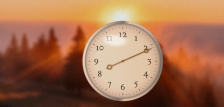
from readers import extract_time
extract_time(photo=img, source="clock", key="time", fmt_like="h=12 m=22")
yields h=8 m=11
